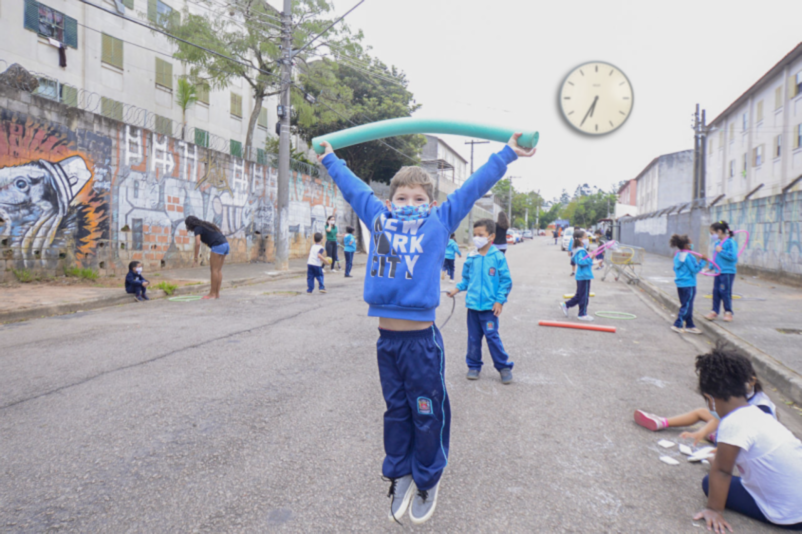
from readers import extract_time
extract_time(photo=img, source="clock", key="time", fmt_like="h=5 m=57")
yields h=6 m=35
